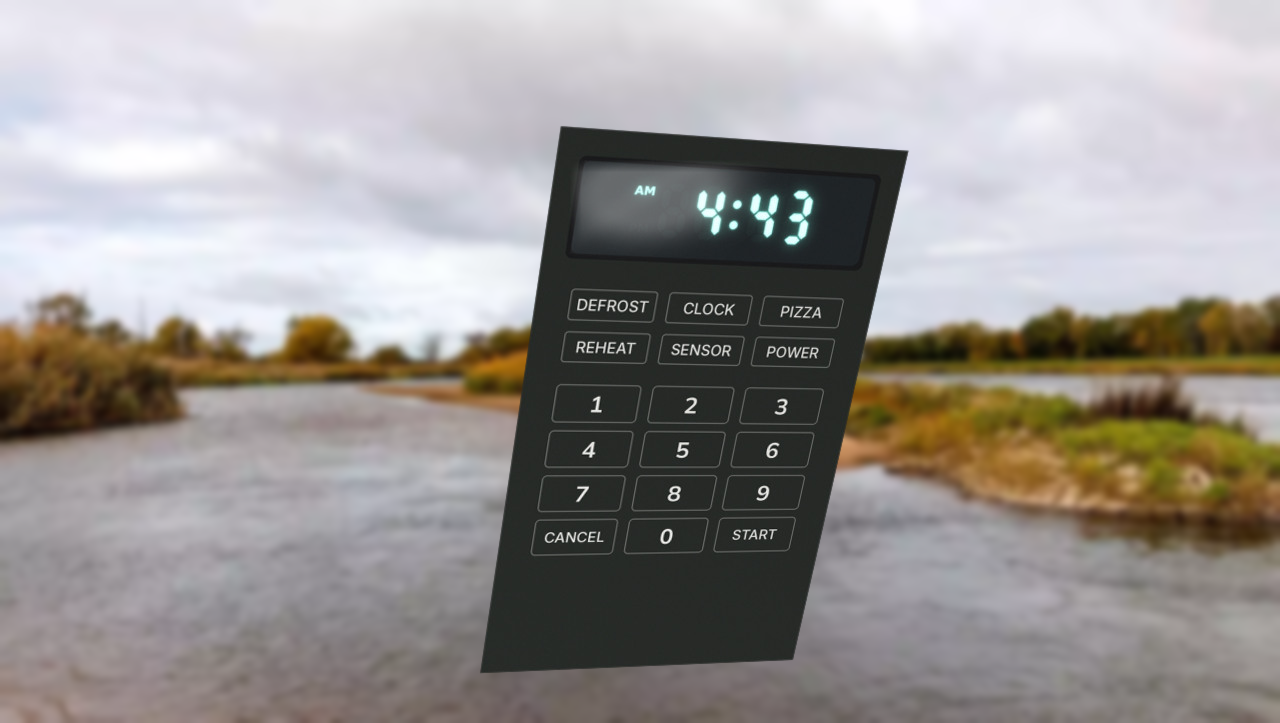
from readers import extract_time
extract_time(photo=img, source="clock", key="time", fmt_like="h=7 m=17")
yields h=4 m=43
